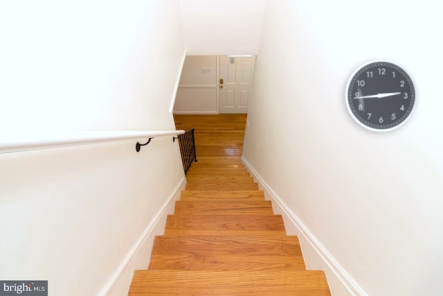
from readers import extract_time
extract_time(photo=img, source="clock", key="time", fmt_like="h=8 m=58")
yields h=2 m=44
